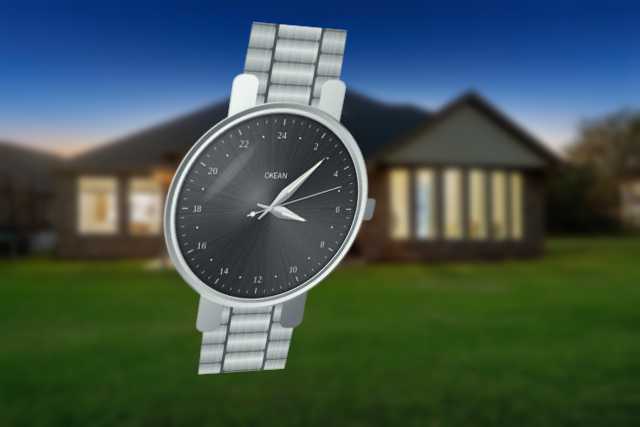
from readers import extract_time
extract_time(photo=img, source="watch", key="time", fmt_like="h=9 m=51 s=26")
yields h=7 m=7 s=12
